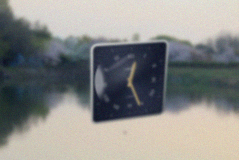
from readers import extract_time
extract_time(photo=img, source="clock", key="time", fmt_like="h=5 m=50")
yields h=12 m=26
